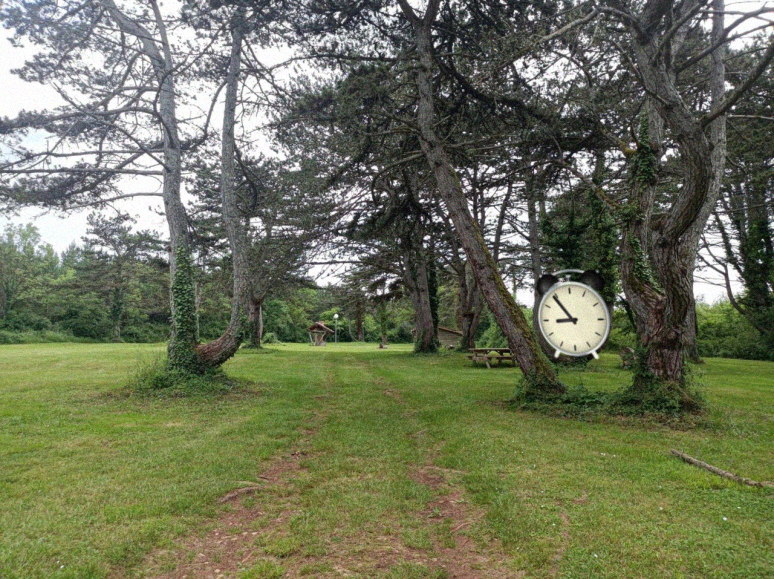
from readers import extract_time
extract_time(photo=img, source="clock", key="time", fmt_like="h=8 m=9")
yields h=8 m=54
